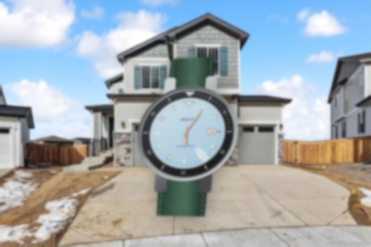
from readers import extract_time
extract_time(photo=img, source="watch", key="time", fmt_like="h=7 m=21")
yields h=6 m=5
